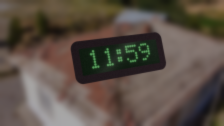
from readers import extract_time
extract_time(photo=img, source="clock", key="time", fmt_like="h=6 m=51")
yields h=11 m=59
